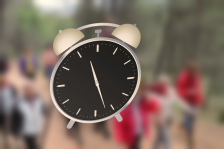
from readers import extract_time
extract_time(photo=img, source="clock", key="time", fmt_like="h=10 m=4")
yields h=11 m=27
